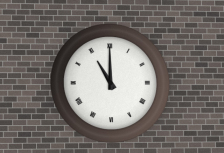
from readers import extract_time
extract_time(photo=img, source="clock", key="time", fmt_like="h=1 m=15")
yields h=11 m=0
